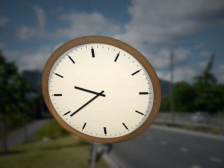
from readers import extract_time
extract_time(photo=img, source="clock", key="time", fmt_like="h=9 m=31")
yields h=9 m=39
